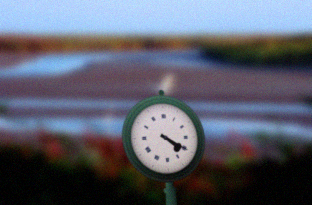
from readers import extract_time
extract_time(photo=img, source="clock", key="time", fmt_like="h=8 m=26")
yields h=4 m=20
